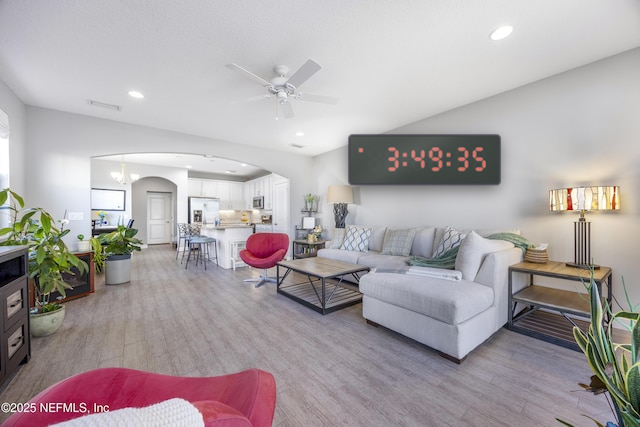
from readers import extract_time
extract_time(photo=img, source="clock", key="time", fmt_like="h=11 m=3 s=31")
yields h=3 m=49 s=35
